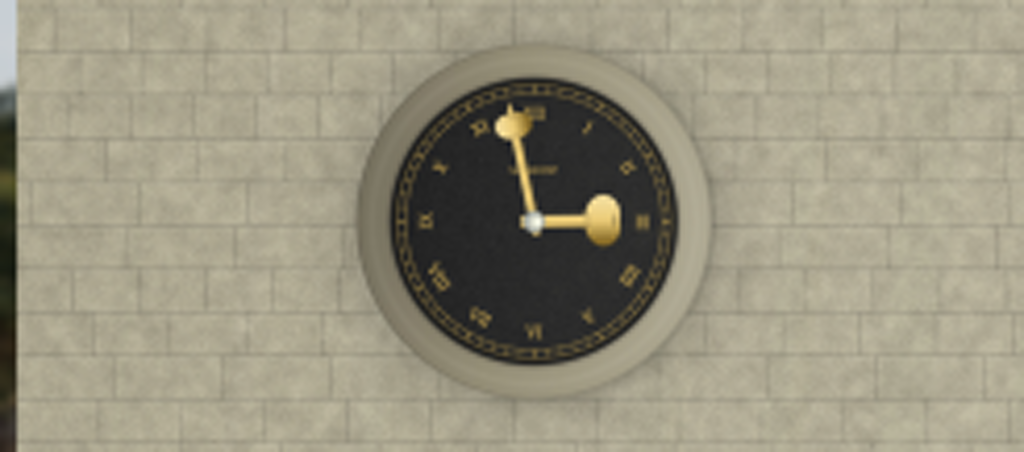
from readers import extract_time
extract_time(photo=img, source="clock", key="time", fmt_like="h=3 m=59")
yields h=2 m=58
